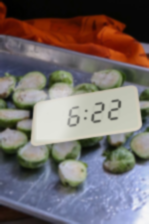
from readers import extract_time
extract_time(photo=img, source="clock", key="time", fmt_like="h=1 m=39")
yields h=6 m=22
